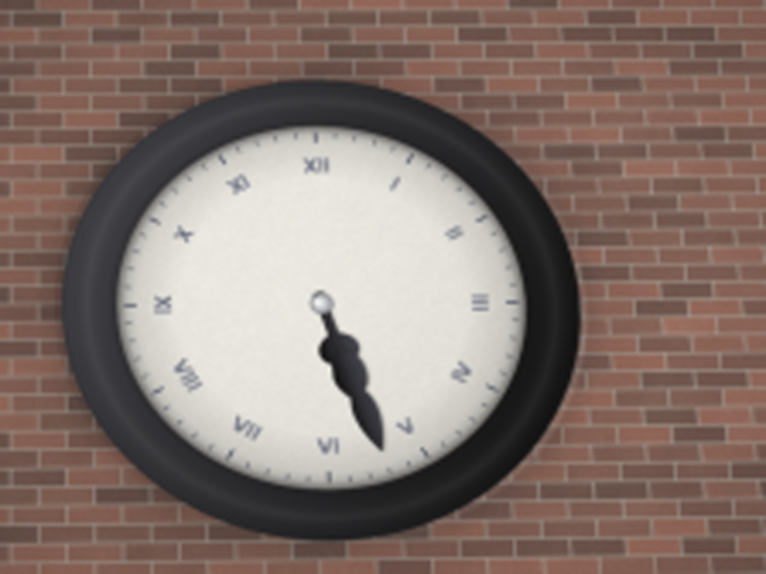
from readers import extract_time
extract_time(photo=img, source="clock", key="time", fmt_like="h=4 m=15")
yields h=5 m=27
